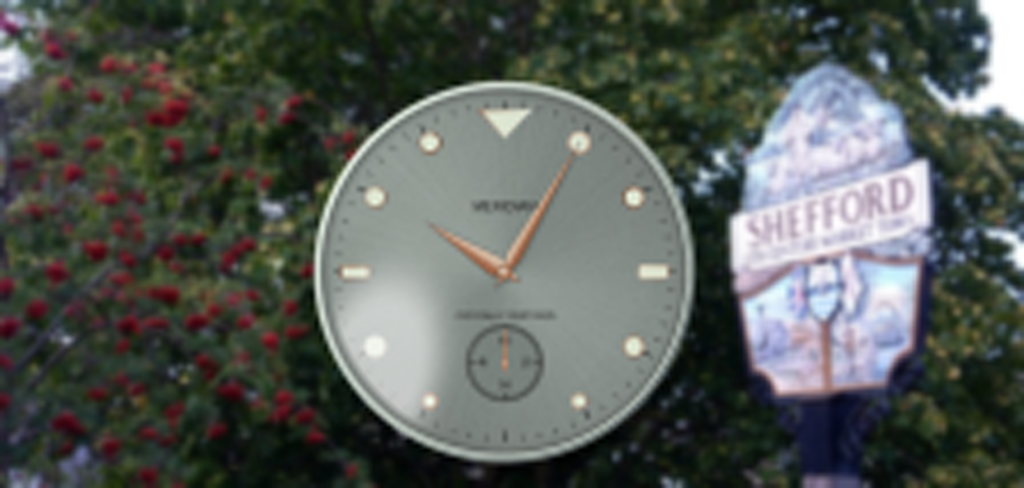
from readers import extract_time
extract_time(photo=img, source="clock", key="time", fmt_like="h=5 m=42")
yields h=10 m=5
